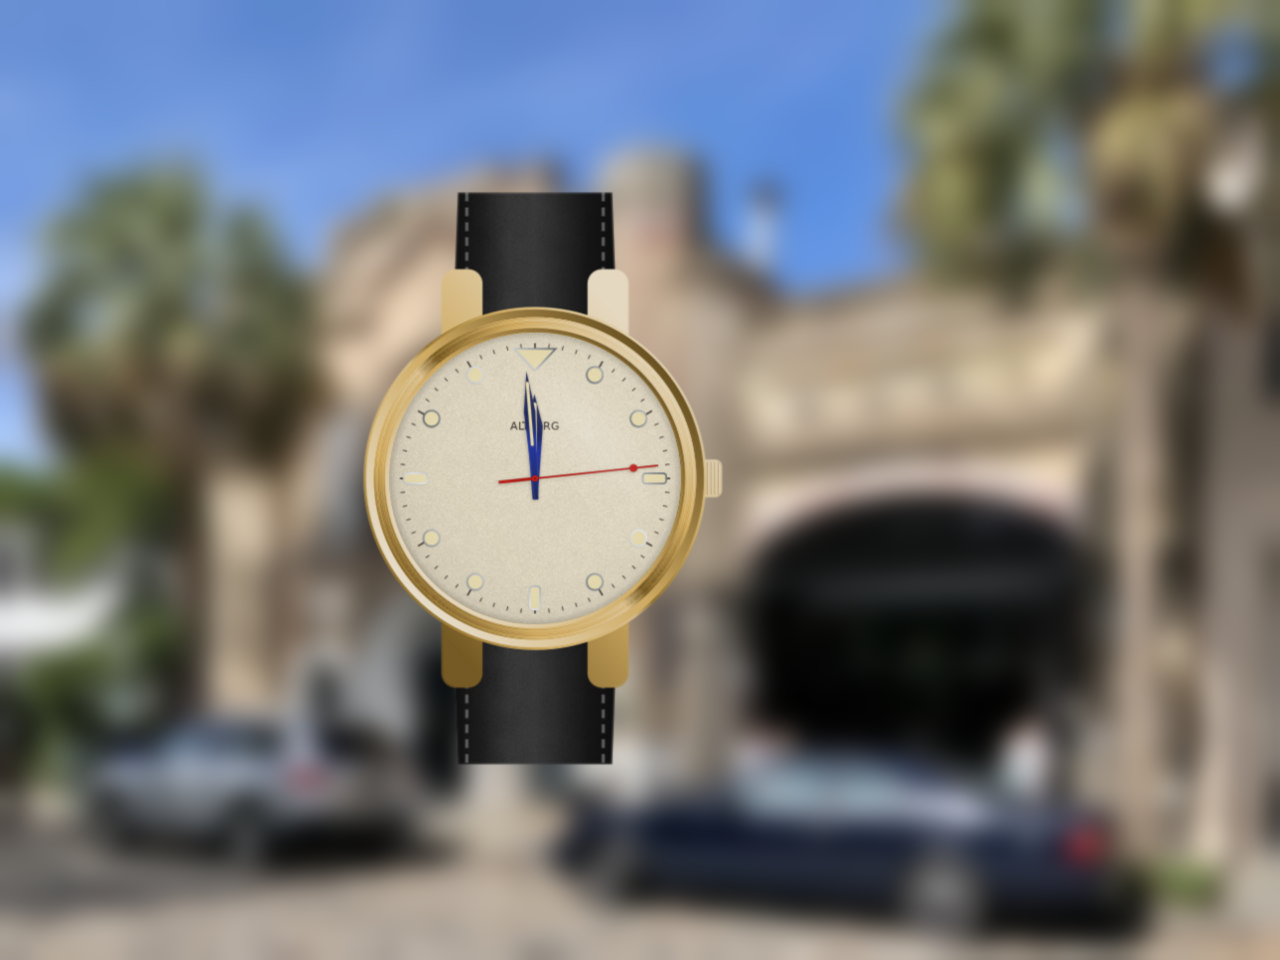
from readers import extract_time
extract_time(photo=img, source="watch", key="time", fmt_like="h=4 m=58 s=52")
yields h=11 m=59 s=14
